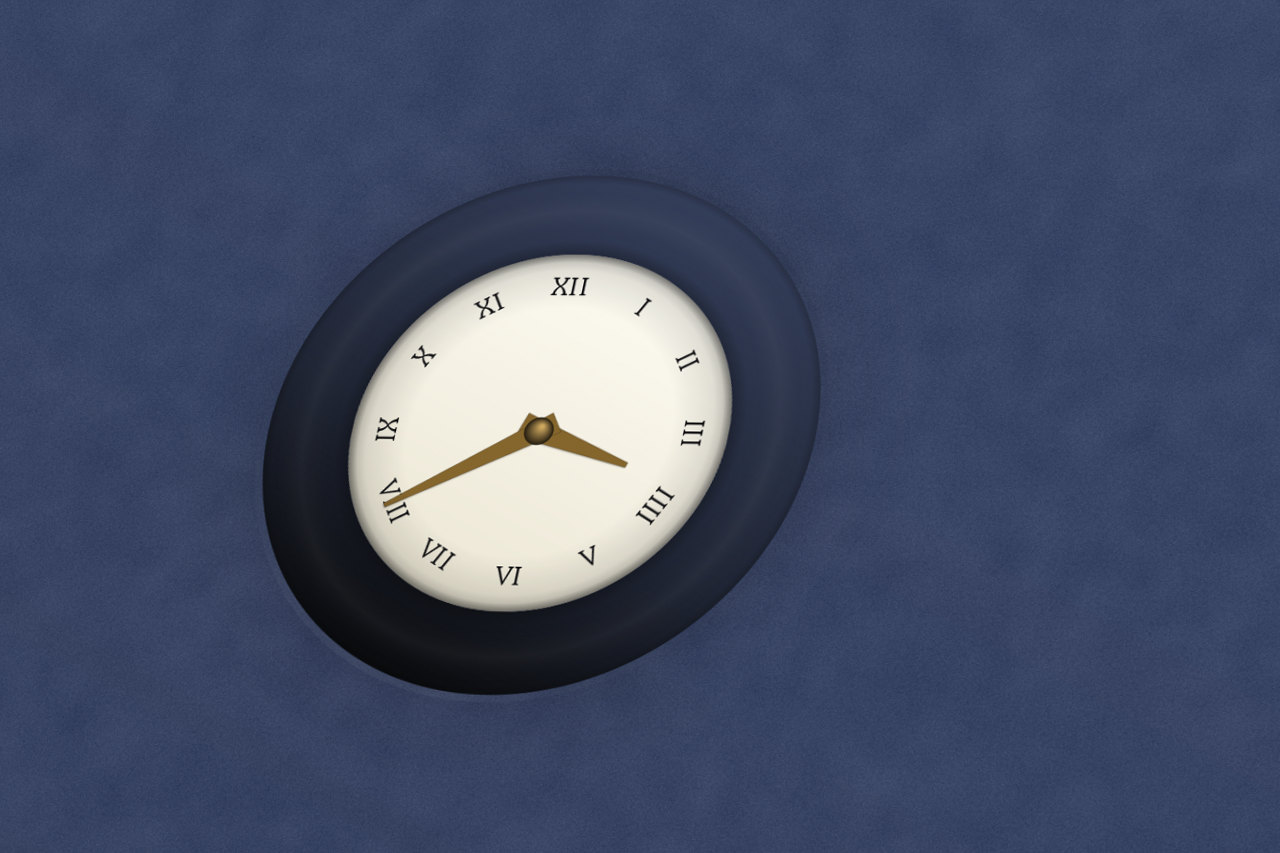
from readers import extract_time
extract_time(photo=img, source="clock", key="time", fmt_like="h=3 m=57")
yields h=3 m=40
